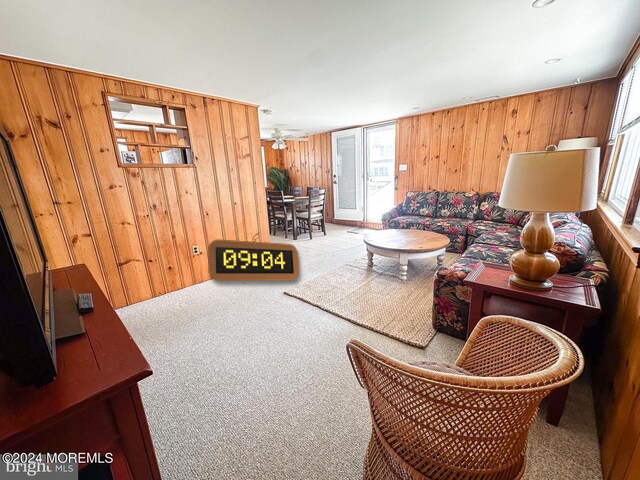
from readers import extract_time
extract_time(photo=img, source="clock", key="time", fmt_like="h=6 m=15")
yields h=9 m=4
